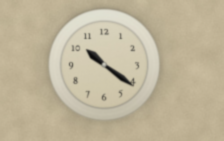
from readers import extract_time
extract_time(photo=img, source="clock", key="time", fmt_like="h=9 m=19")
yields h=10 m=21
